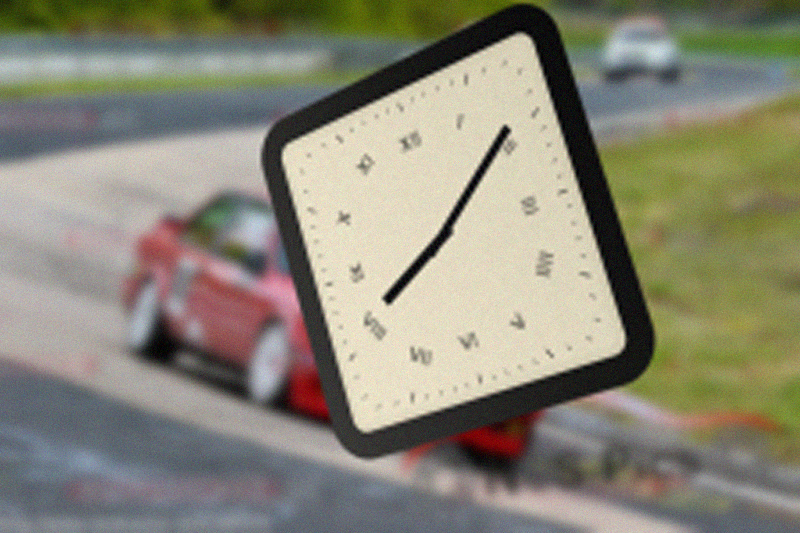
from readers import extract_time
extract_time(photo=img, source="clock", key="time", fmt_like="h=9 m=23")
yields h=8 m=9
